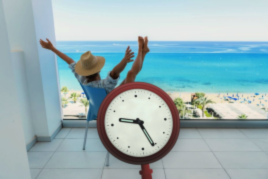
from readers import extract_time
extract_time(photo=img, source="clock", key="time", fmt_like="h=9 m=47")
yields h=9 m=26
